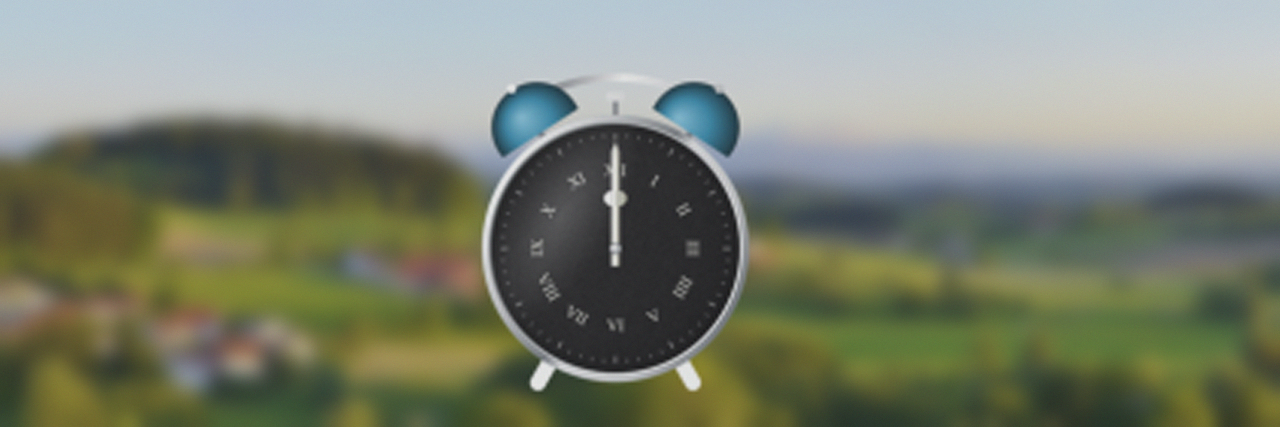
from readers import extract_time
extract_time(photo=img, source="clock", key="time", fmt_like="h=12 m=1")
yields h=12 m=0
